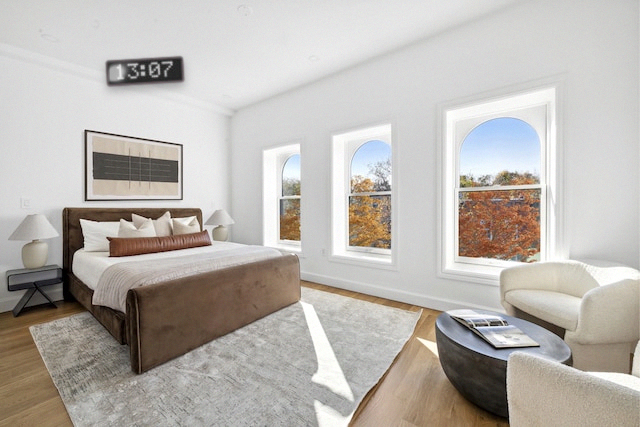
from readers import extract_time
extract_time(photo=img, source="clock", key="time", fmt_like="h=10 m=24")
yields h=13 m=7
